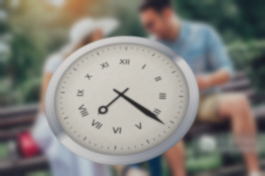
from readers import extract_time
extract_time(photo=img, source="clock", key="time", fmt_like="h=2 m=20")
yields h=7 m=21
